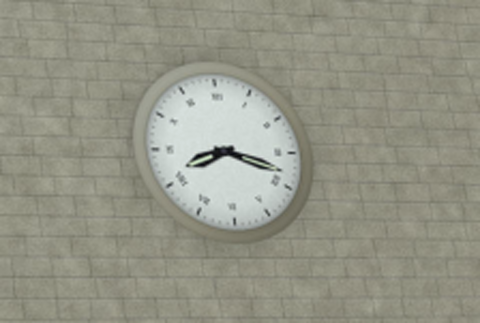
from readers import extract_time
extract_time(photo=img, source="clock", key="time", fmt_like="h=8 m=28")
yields h=8 m=18
